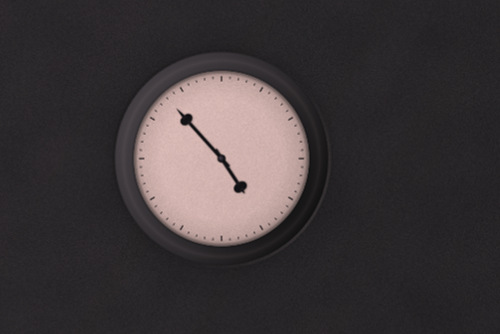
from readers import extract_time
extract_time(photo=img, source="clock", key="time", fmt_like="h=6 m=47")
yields h=4 m=53
